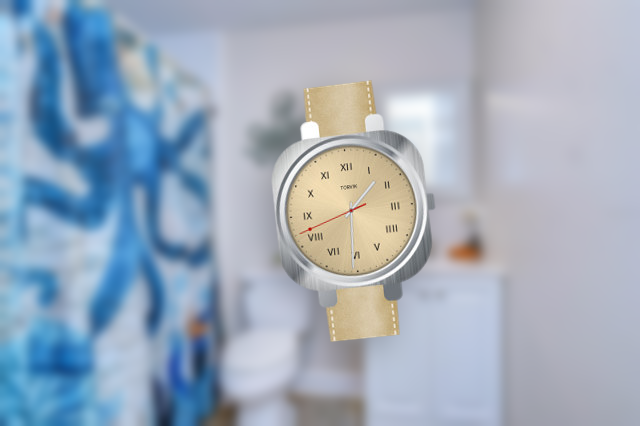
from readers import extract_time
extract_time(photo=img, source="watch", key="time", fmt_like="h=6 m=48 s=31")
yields h=1 m=30 s=42
